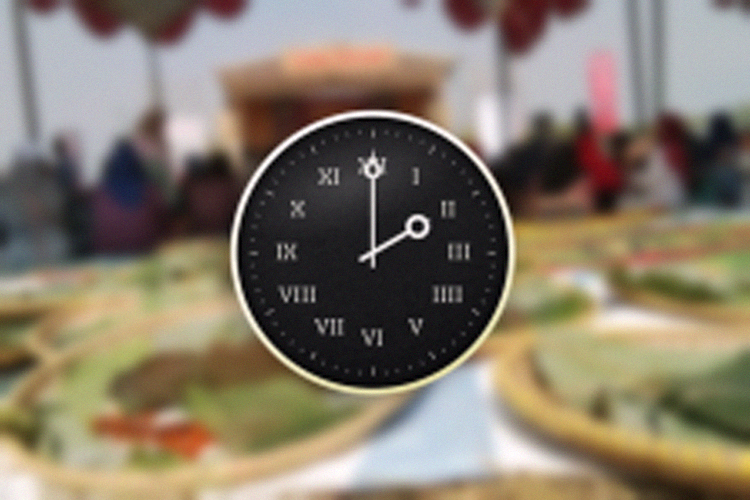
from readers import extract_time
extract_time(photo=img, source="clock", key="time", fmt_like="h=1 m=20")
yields h=2 m=0
